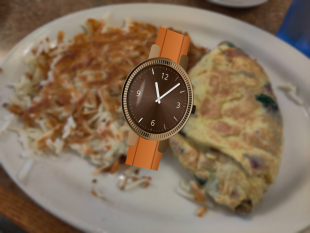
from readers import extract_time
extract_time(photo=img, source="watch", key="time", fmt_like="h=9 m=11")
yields h=11 m=7
